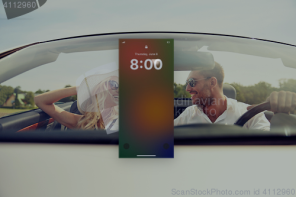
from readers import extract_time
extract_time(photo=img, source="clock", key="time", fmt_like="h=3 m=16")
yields h=8 m=0
